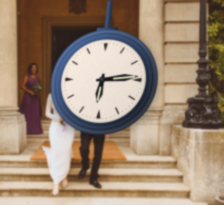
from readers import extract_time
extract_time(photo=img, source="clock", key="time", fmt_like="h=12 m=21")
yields h=6 m=14
